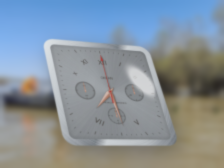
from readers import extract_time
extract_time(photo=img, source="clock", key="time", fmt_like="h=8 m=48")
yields h=7 m=29
